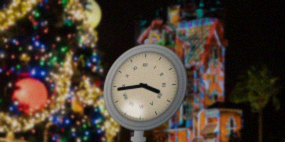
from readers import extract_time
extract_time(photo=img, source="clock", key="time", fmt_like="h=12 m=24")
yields h=3 m=44
